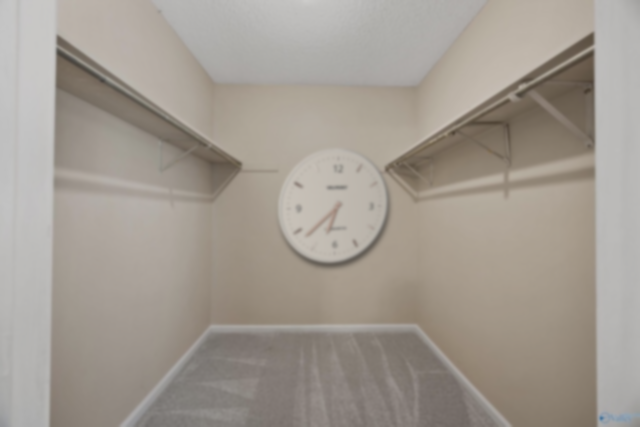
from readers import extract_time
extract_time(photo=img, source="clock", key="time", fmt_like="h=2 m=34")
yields h=6 m=38
